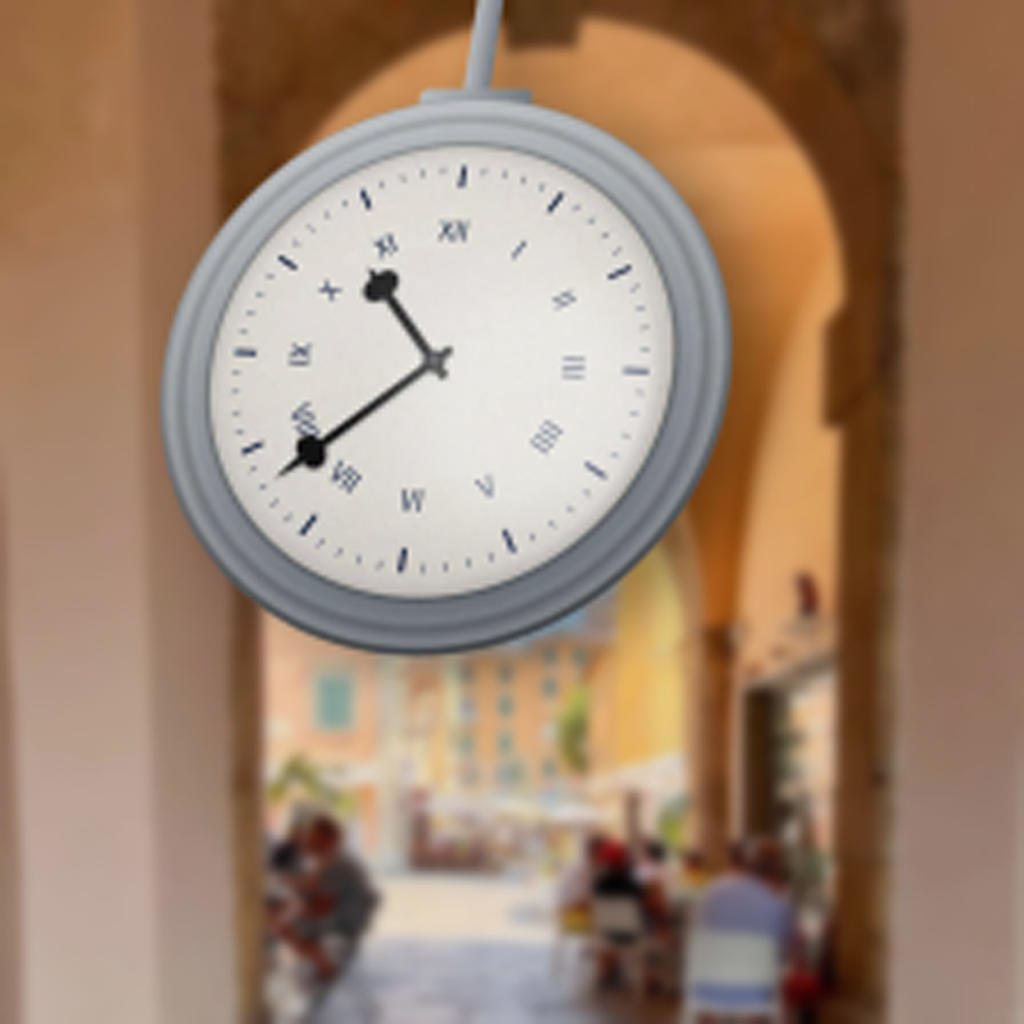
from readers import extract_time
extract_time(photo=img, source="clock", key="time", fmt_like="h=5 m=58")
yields h=10 m=38
